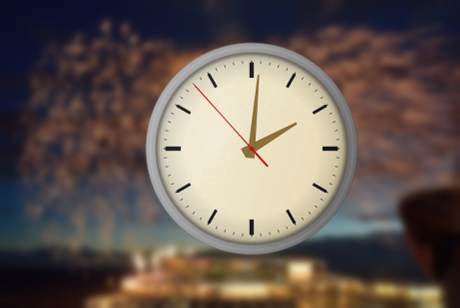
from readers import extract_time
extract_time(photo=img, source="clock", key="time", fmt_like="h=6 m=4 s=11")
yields h=2 m=0 s=53
